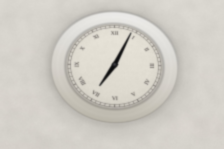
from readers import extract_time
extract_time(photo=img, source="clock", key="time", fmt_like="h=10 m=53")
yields h=7 m=4
